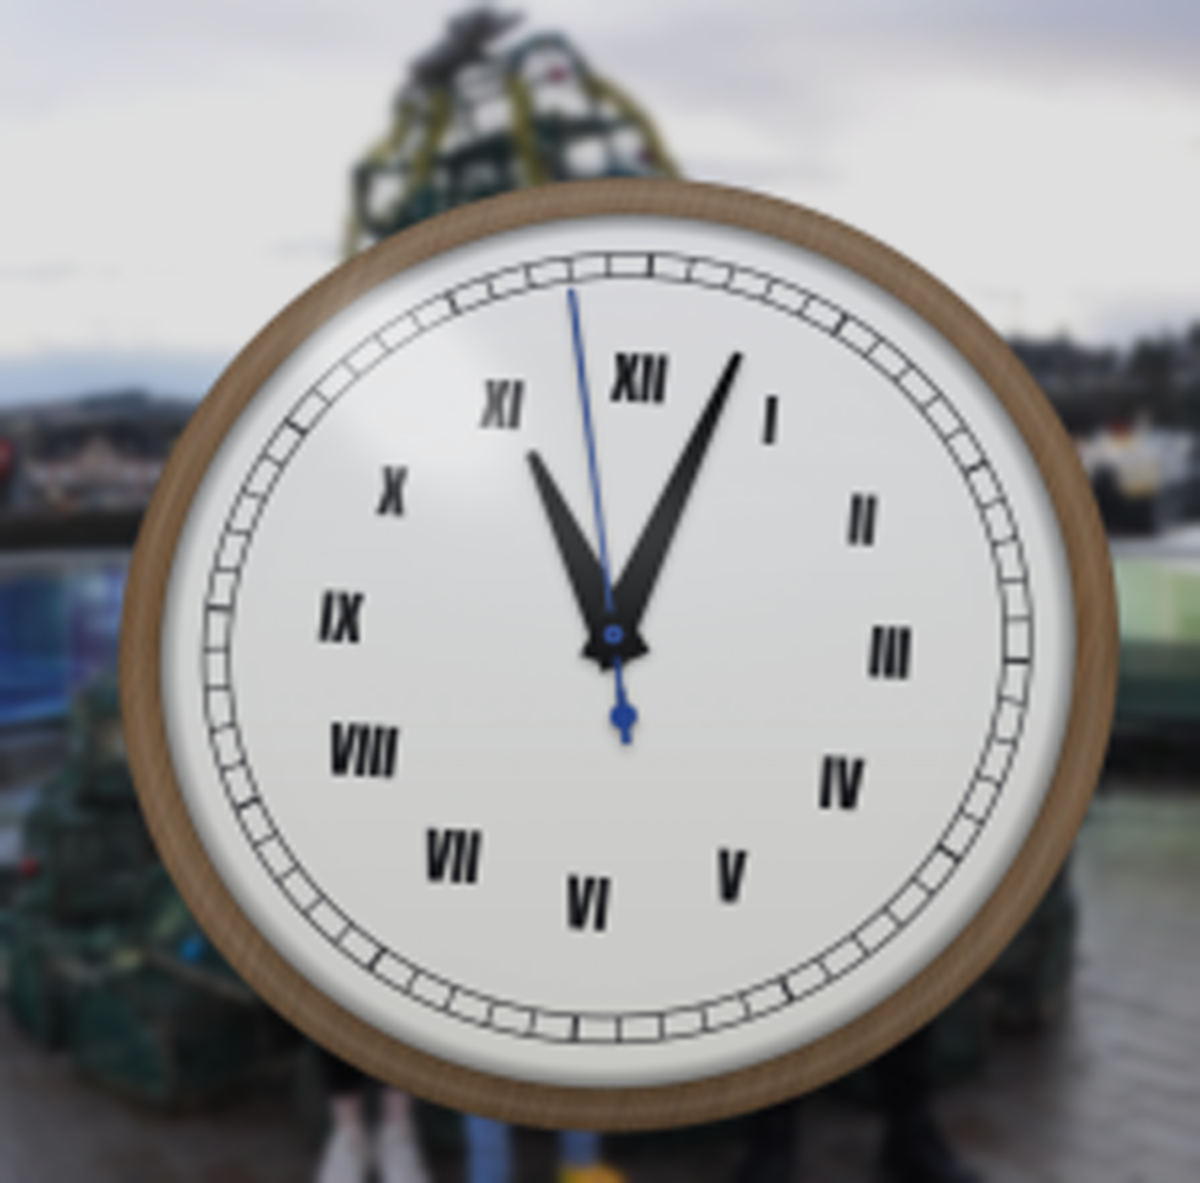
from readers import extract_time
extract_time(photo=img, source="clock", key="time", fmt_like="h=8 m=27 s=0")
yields h=11 m=2 s=58
